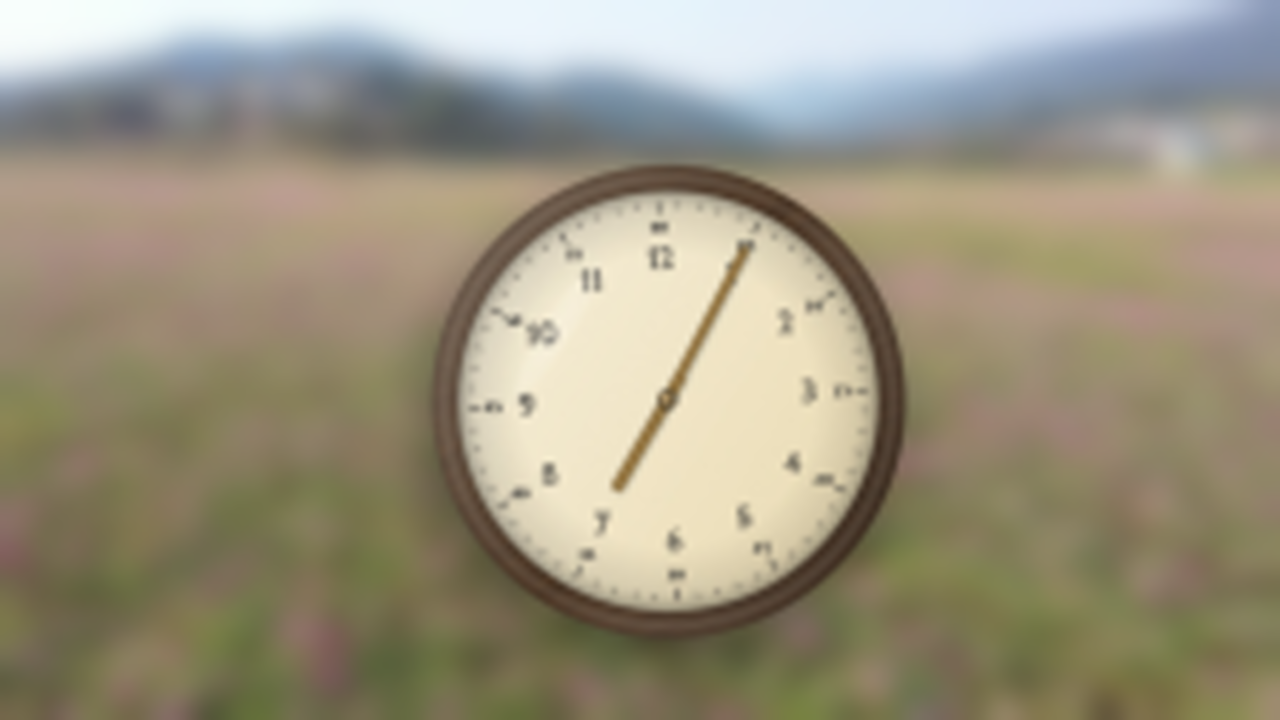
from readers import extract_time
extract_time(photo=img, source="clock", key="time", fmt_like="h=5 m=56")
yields h=7 m=5
